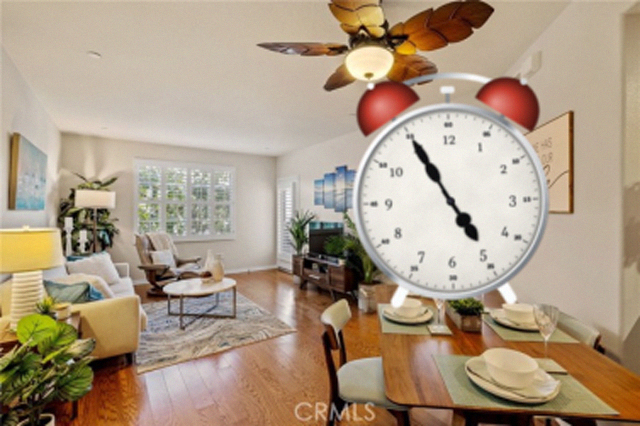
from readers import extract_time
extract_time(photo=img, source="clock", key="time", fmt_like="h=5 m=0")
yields h=4 m=55
